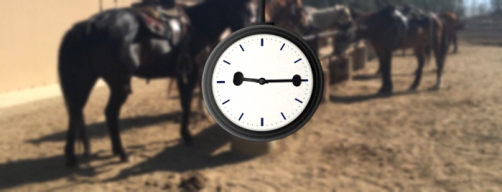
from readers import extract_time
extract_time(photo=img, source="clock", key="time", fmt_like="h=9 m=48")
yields h=9 m=15
